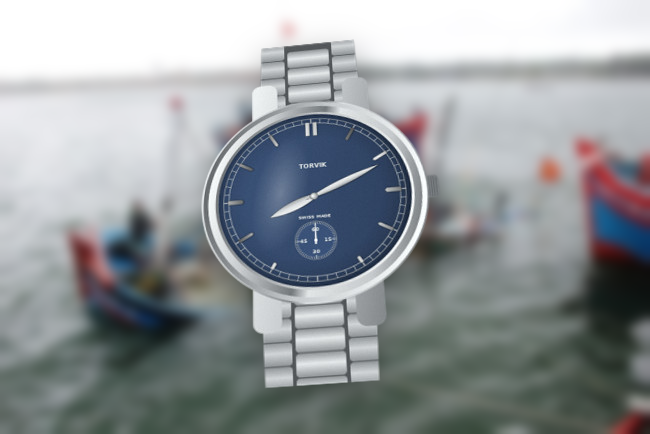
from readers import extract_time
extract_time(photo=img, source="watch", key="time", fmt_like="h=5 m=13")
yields h=8 m=11
